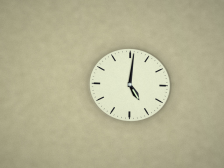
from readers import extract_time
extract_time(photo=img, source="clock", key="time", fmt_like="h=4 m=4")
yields h=5 m=1
